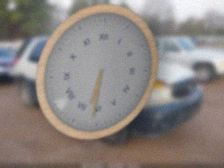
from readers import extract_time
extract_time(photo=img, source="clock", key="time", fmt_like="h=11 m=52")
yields h=6 m=31
